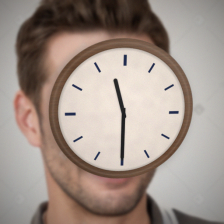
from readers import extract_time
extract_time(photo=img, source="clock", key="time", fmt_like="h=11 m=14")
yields h=11 m=30
